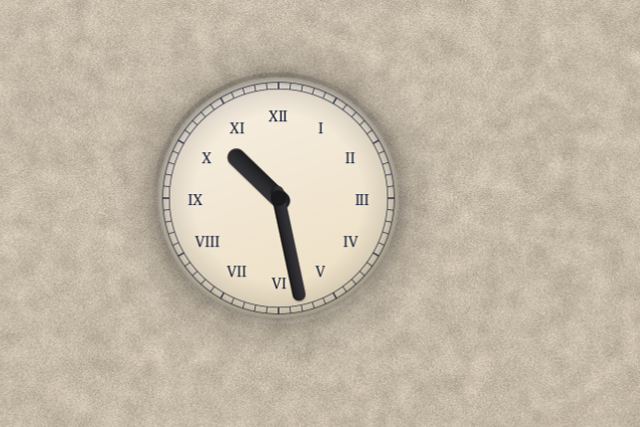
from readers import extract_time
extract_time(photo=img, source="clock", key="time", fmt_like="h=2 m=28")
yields h=10 m=28
